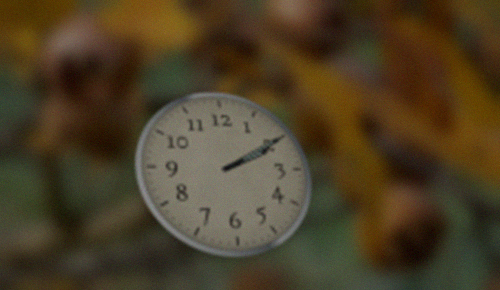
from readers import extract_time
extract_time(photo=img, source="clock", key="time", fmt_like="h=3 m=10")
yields h=2 m=10
